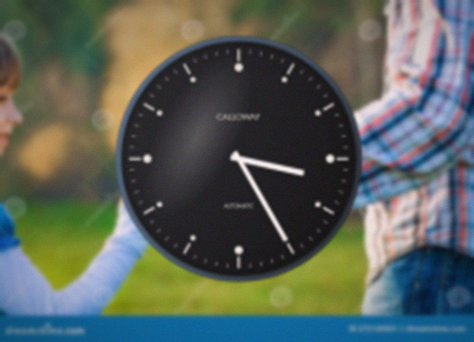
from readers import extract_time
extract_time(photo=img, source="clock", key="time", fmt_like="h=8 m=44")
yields h=3 m=25
